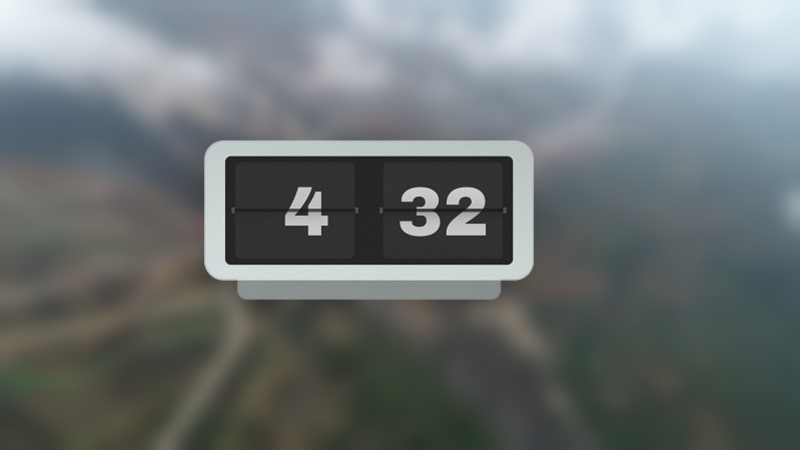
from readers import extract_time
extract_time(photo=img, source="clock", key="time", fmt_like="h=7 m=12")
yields h=4 m=32
